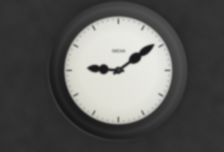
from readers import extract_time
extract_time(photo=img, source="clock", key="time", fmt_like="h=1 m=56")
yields h=9 m=9
